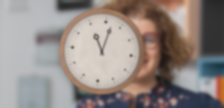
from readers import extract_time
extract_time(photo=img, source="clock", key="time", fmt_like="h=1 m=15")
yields h=11 m=2
